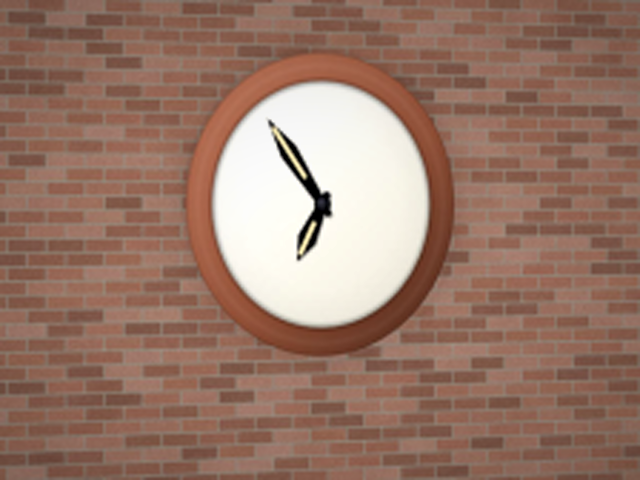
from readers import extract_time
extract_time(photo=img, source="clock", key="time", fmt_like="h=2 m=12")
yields h=6 m=54
